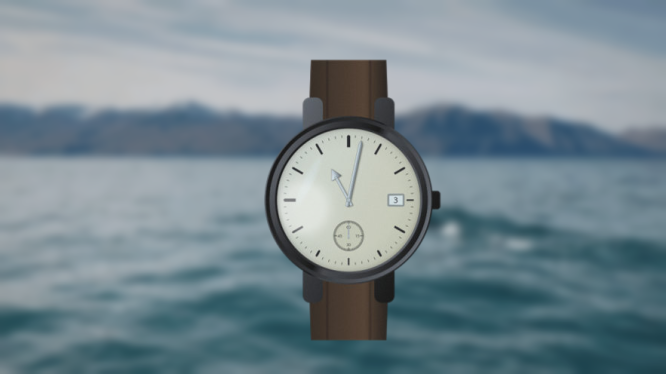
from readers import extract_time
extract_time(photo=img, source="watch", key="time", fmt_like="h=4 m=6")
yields h=11 m=2
